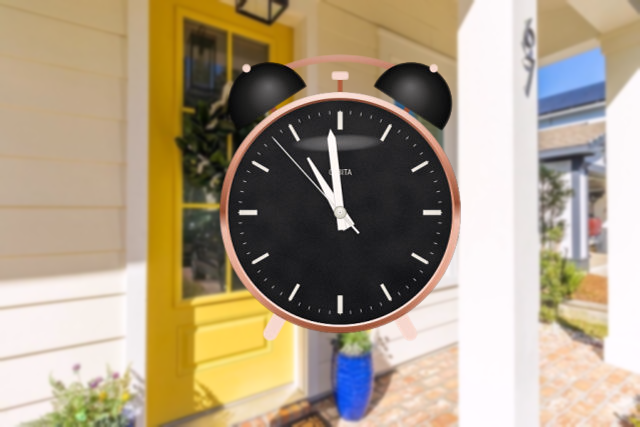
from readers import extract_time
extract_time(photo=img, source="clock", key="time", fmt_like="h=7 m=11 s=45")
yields h=10 m=58 s=53
